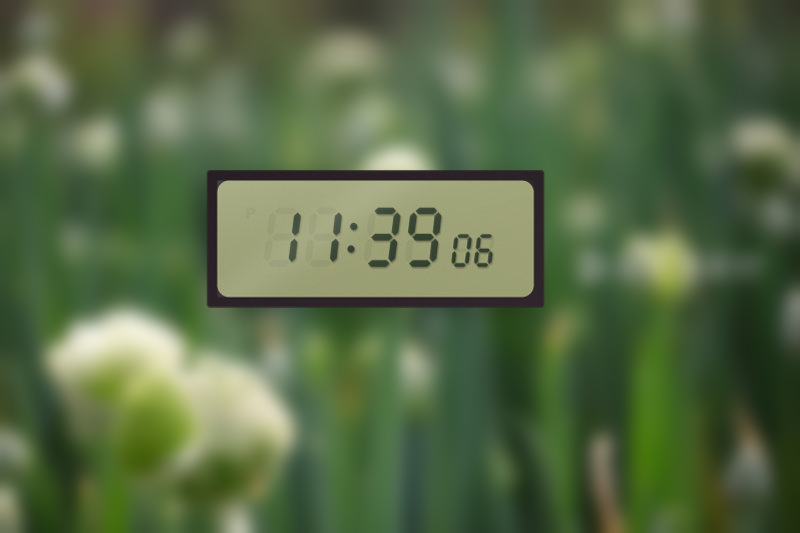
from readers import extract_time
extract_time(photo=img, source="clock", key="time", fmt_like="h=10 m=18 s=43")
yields h=11 m=39 s=6
